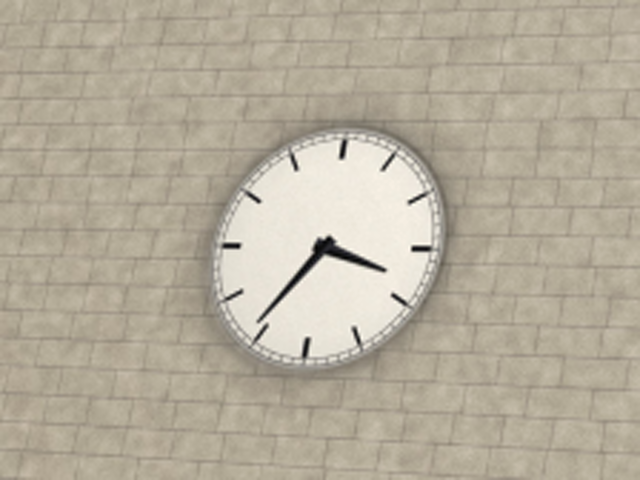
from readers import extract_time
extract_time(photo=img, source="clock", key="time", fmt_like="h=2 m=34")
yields h=3 m=36
